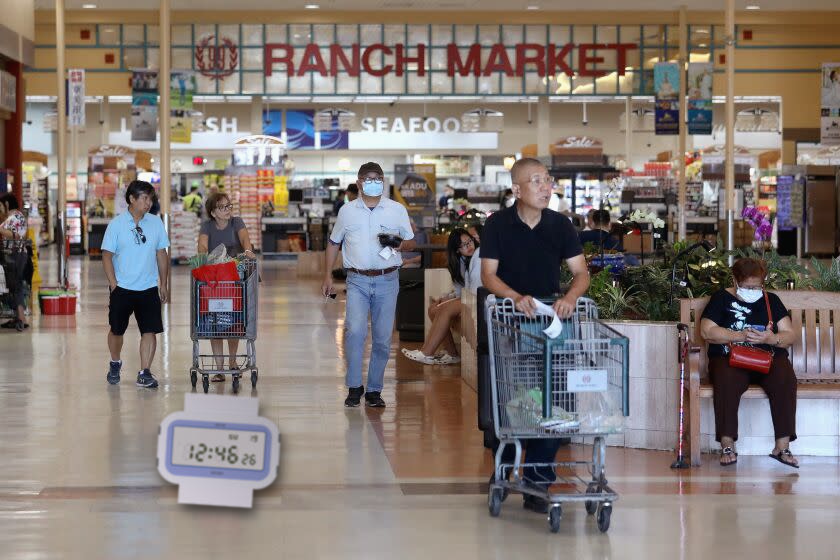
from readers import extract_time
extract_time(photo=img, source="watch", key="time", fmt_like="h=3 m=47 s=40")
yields h=12 m=46 s=26
